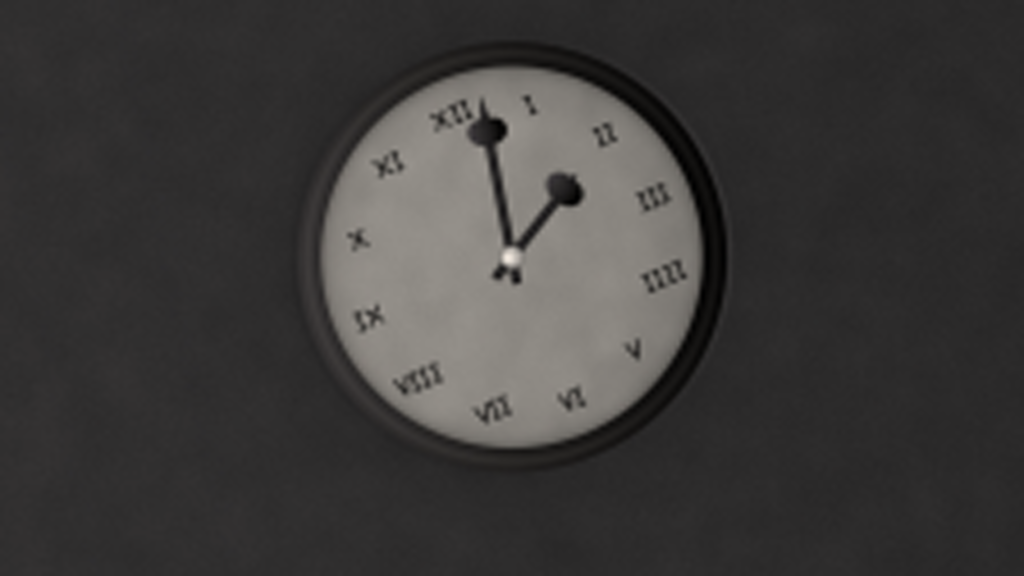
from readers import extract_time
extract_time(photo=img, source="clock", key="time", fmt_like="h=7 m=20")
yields h=2 m=2
